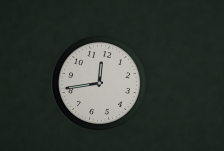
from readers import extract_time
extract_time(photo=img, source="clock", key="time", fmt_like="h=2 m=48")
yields h=11 m=41
